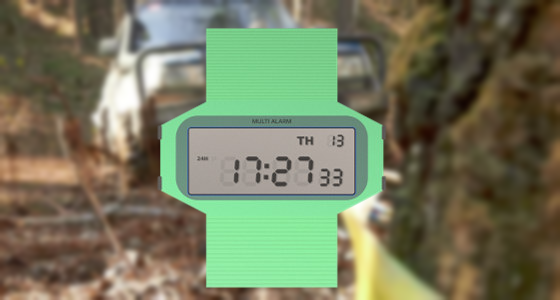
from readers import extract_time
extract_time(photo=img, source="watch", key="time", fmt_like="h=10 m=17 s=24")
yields h=17 m=27 s=33
